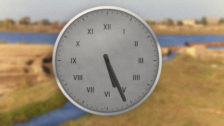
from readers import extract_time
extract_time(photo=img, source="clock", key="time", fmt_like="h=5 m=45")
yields h=5 m=26
